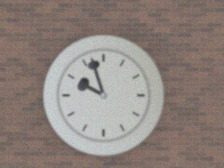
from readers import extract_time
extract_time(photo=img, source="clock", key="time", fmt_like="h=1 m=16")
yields h=9 m=57
